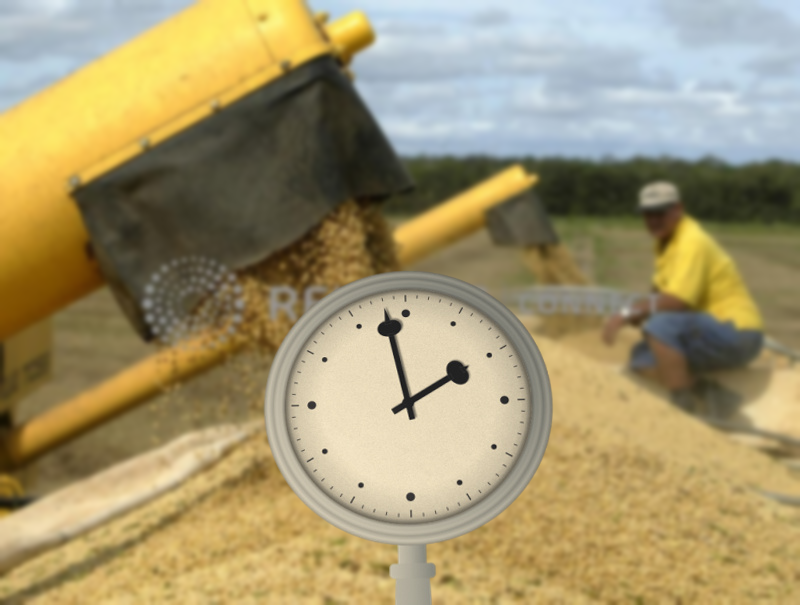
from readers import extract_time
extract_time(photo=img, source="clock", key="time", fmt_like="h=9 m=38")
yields h=1 m=58
